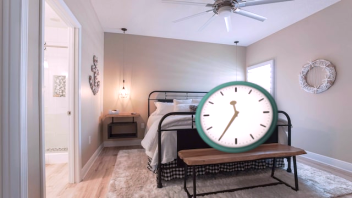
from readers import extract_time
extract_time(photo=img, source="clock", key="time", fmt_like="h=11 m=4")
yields h=11 m=35
